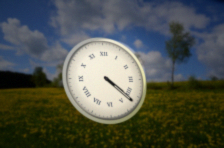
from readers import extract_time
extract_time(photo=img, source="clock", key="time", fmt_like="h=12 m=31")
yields h=4 m=22
